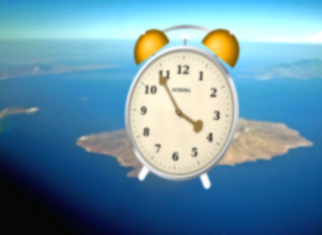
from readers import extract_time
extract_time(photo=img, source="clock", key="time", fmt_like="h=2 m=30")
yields h=3 m=54
